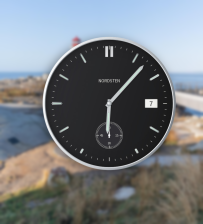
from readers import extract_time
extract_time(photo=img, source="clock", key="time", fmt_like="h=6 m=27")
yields h=6 m=7
